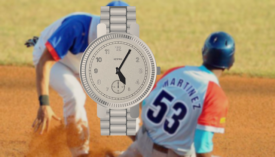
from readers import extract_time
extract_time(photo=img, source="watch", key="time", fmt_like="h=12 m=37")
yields h=5 m=5
